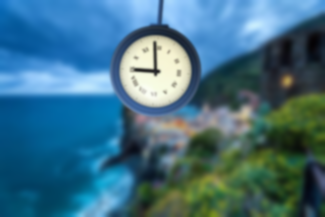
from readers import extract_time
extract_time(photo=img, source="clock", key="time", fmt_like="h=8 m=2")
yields h=8 m=59
